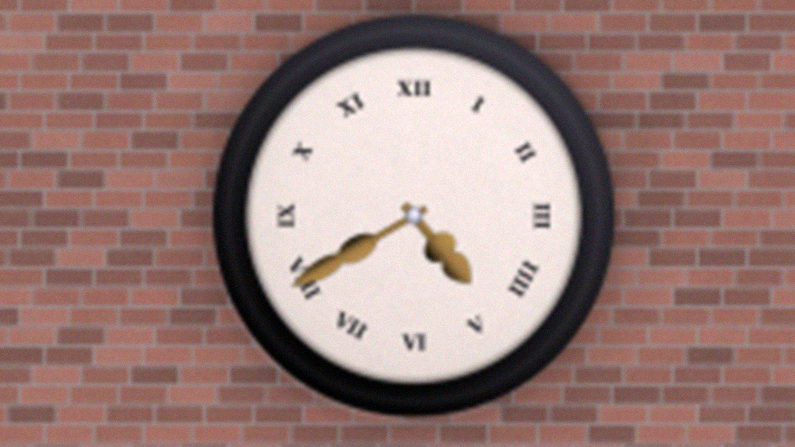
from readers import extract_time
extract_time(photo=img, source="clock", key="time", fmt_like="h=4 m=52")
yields h=4 m=40
